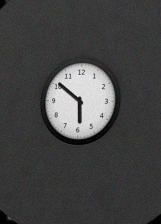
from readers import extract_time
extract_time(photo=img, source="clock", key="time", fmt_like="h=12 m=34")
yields h=5 m=51
